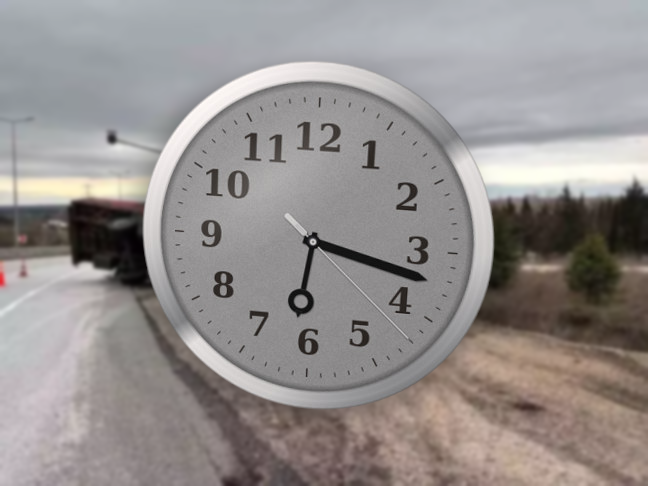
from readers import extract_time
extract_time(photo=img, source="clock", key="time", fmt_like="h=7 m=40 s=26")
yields h=6 m=17 s=22
